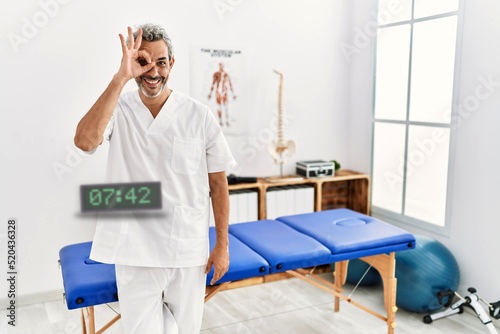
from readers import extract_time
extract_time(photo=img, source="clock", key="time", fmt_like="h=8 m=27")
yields h=7 m=42
